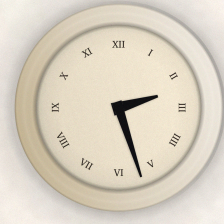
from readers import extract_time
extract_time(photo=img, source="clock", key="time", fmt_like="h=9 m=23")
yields h=2 m=27
